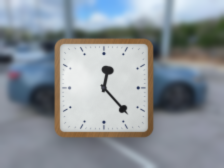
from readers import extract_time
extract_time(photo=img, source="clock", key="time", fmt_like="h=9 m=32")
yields h=12 m=23
